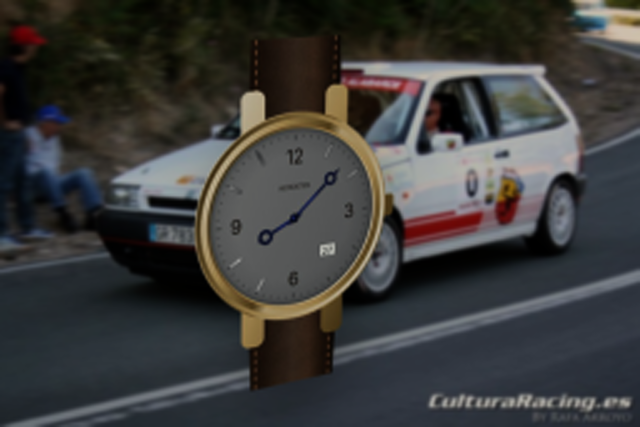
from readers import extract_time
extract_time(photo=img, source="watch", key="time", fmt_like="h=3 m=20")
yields h=8 m=8
